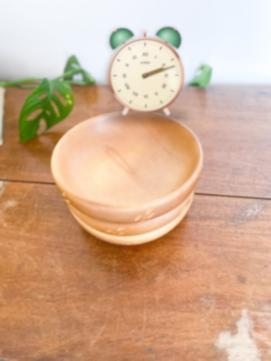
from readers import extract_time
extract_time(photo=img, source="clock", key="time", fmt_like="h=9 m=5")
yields h=2 m=12
